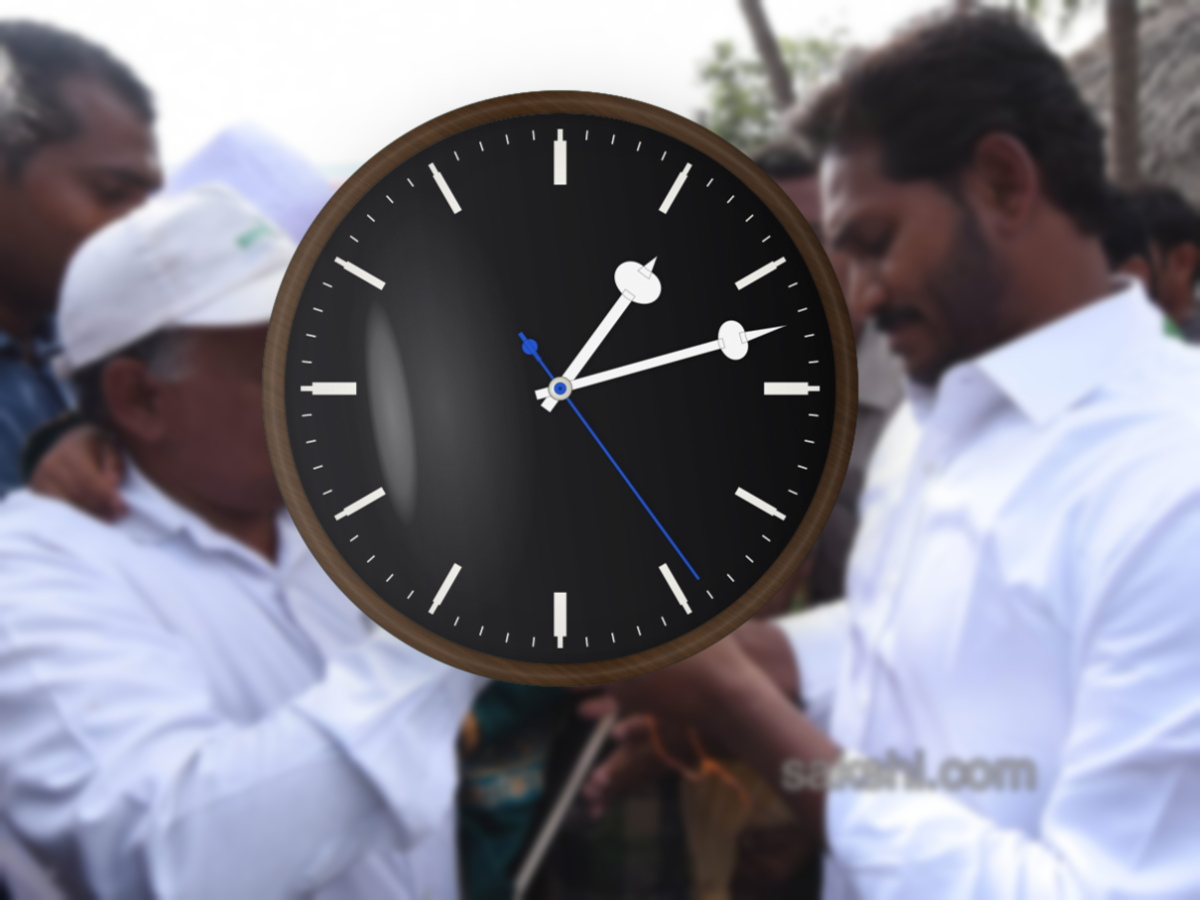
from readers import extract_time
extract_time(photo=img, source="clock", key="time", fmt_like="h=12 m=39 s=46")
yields h=1 m=12 s=24
